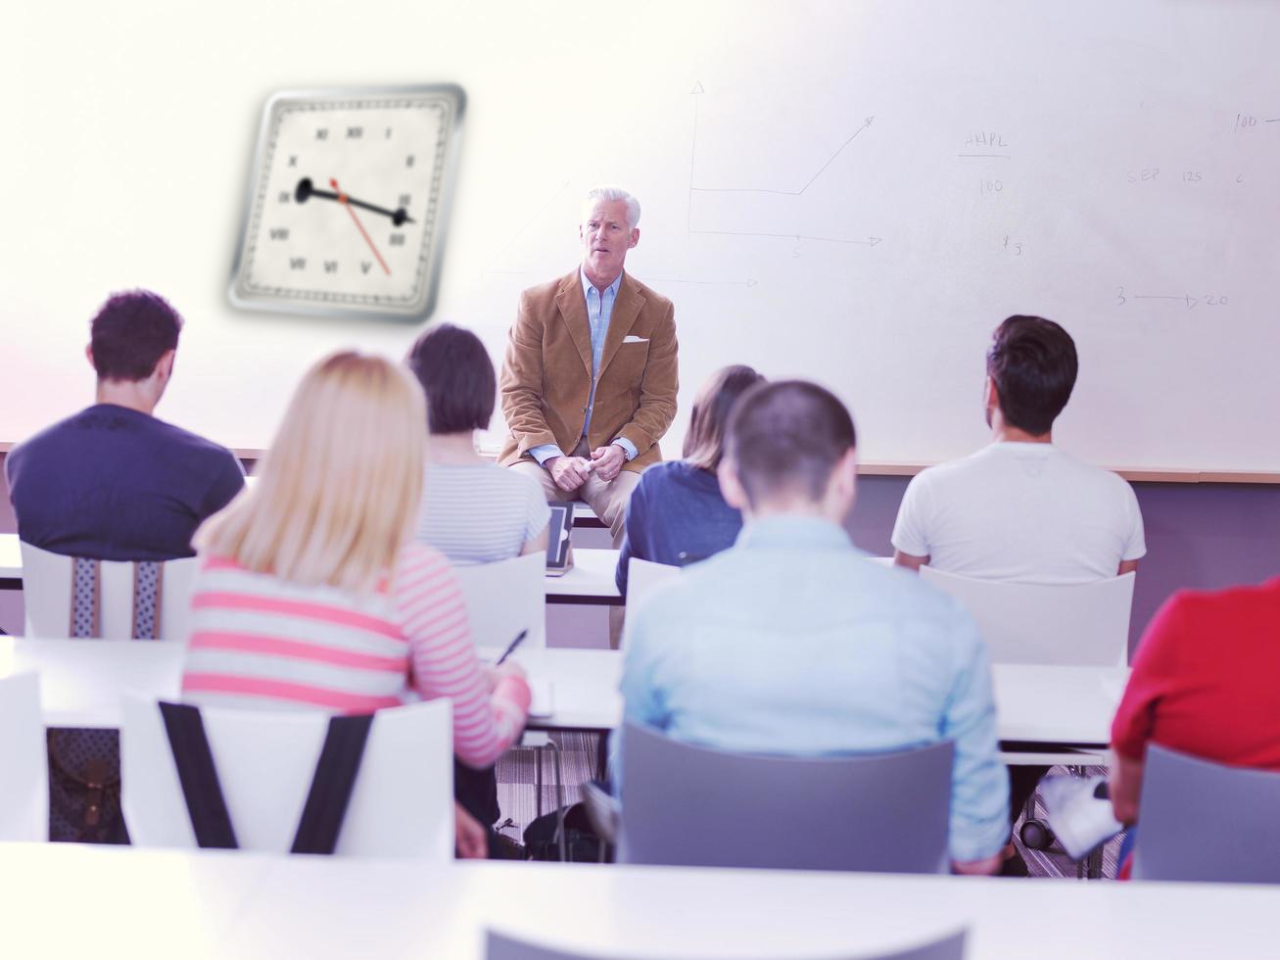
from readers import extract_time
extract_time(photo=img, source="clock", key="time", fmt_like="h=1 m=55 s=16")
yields h=9 m=17 s=23
